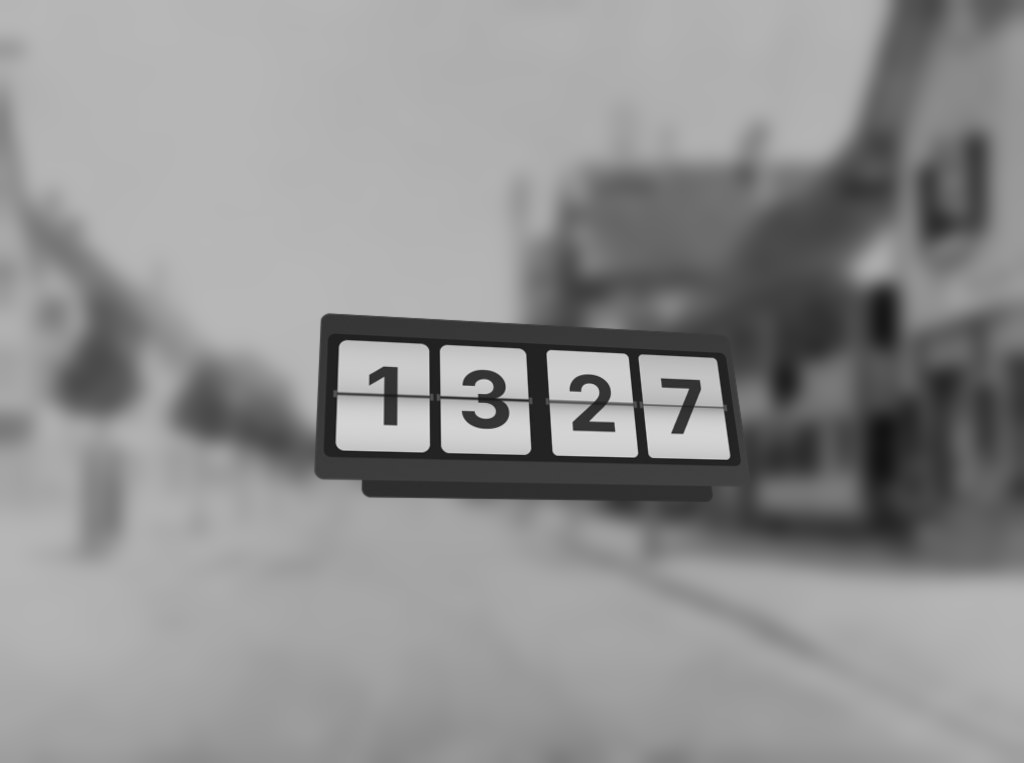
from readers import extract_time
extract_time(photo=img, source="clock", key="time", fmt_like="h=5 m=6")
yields h=13 m=27
